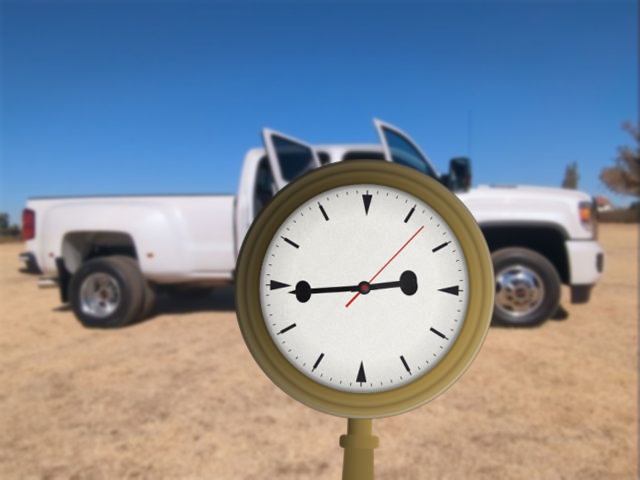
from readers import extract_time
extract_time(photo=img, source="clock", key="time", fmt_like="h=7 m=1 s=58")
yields h=2 m=44 s=7
